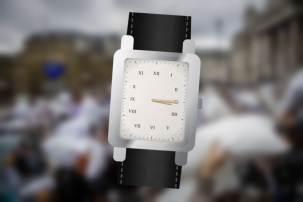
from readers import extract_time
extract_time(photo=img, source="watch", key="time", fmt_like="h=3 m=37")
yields h=3 m=15
